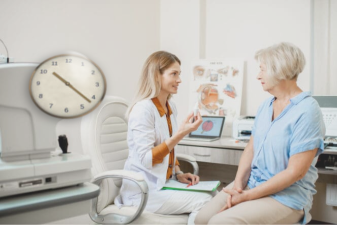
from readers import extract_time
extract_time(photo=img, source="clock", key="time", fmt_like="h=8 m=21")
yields h=10 m=22
